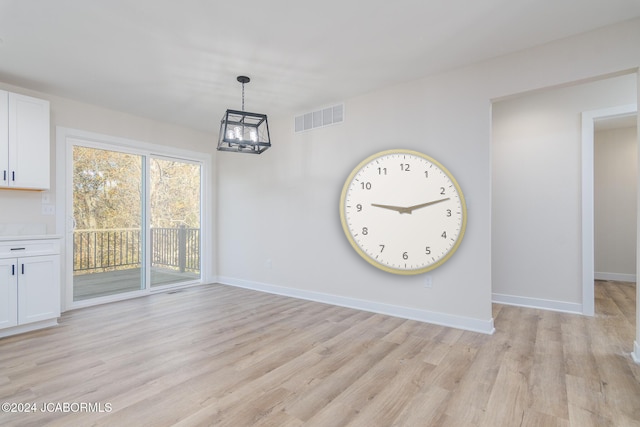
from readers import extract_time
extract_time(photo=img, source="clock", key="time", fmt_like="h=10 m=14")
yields h=9 m=12
